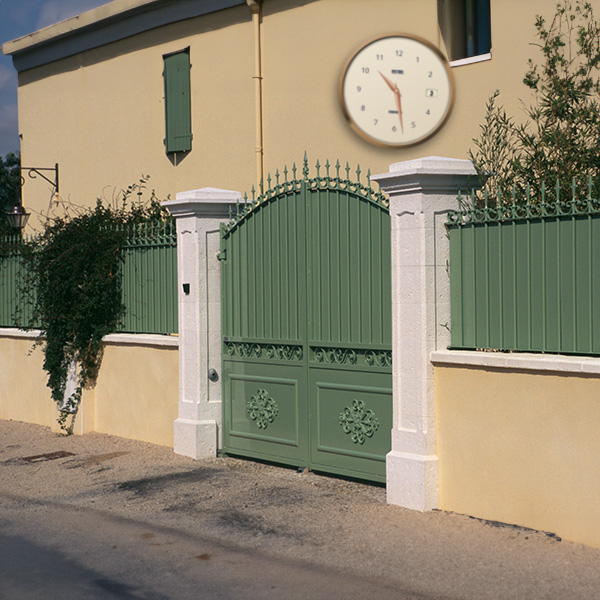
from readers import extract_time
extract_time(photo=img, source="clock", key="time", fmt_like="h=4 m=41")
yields h=10 m=28
